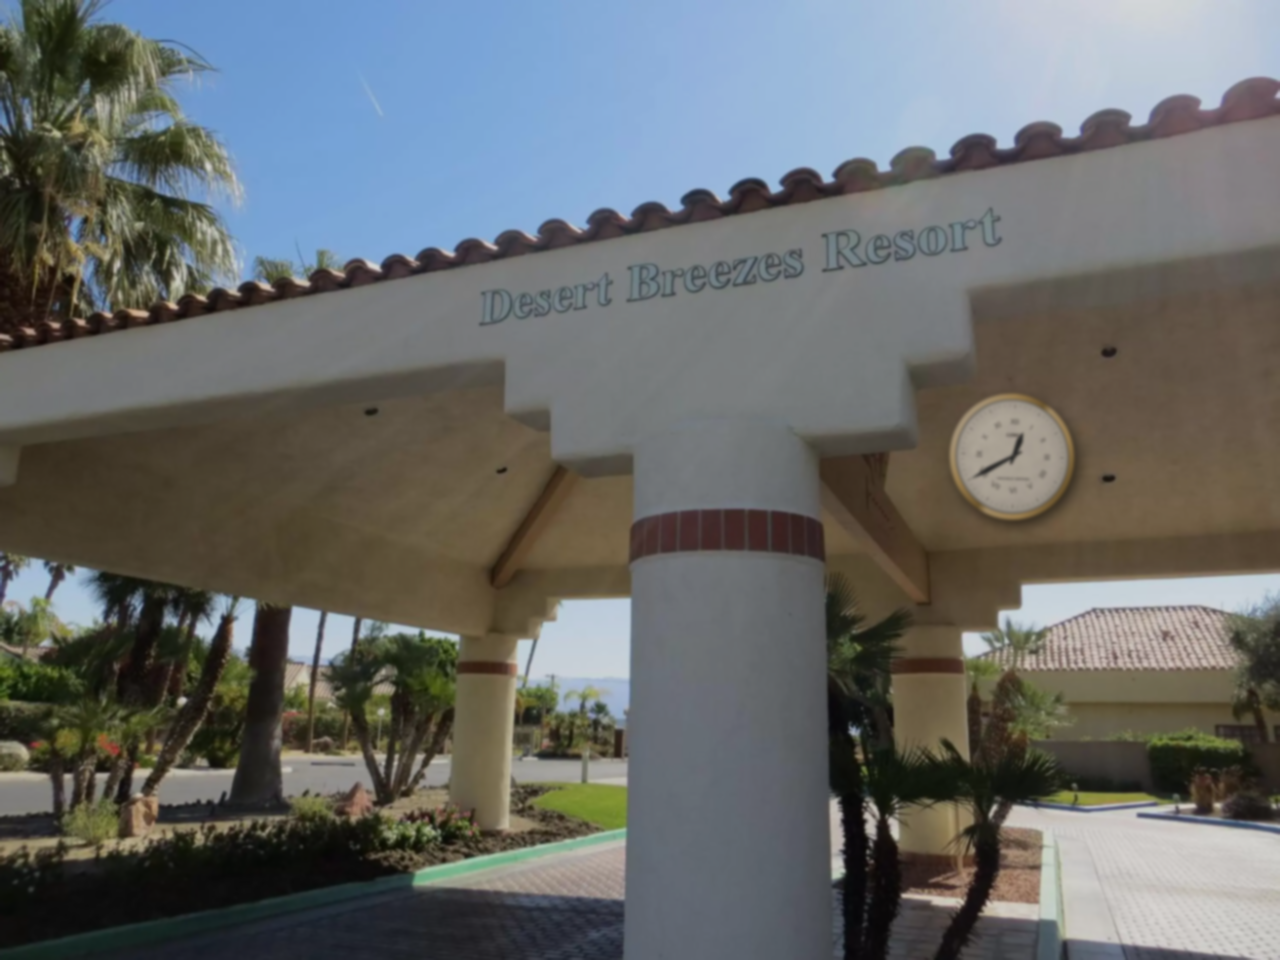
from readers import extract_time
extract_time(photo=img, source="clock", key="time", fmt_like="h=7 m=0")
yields h=12 m=40
